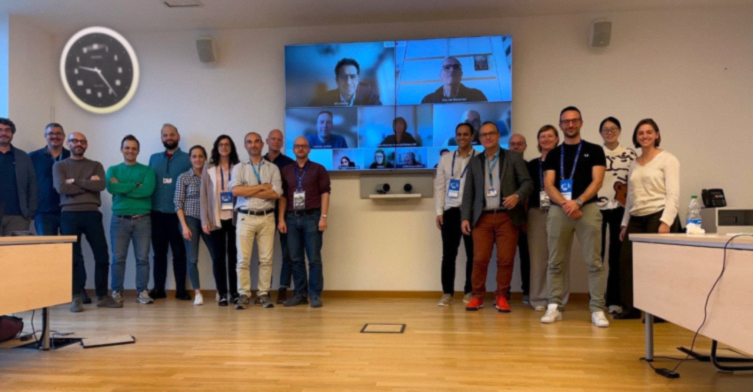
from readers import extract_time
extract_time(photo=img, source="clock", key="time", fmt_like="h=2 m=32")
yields h=9 m=24
